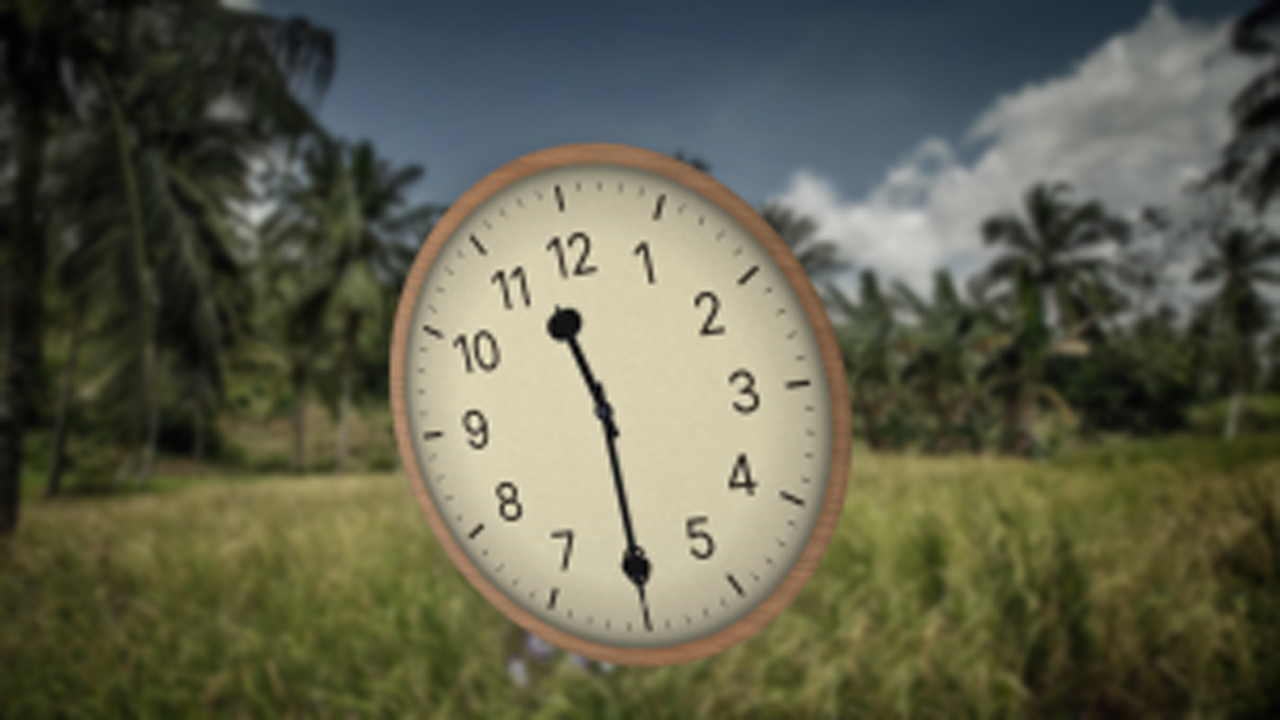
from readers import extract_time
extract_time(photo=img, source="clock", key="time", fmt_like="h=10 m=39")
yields h=11 m=30
